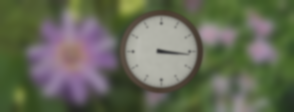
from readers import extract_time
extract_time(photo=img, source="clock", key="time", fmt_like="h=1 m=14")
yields h=3 m=16
